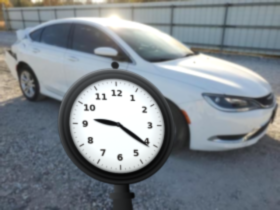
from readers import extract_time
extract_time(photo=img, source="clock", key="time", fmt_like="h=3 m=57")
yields h=9 m=21
